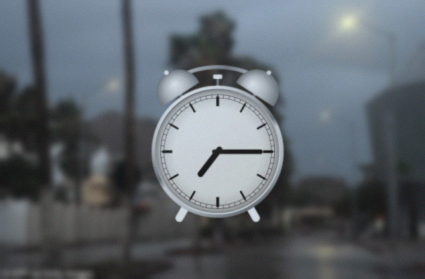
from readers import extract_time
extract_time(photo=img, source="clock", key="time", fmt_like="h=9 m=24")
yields h=7 m=15
